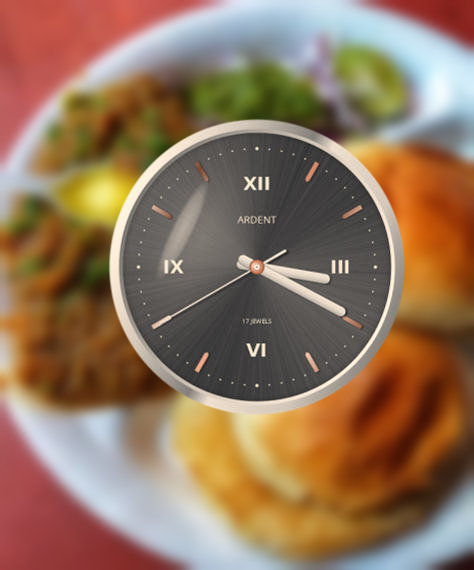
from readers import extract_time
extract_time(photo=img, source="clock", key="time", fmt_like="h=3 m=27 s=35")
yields h=3 m=19 s=40
